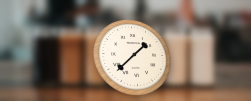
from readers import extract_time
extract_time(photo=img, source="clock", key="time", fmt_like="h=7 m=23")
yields h=1 m=38
